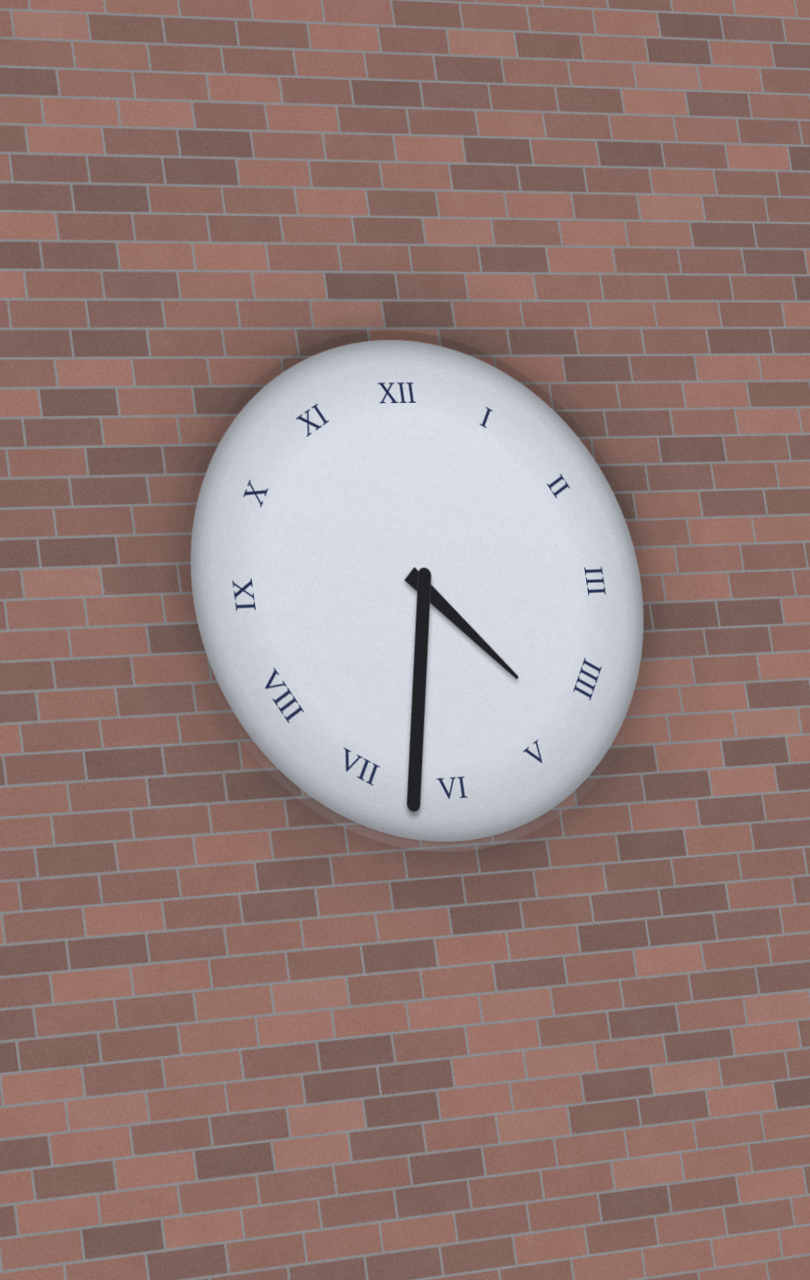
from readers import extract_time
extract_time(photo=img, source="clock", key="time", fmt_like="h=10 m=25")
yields h=4 m=32
